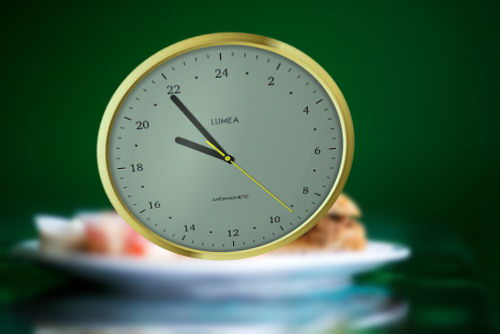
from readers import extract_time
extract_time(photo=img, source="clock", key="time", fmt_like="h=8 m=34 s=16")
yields h=19 m=54 s=23
